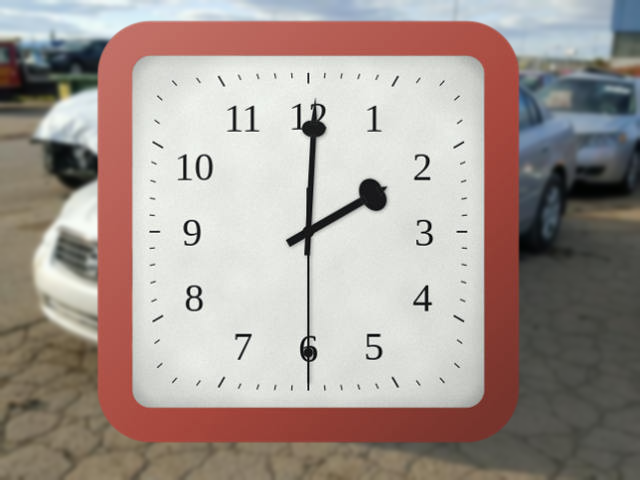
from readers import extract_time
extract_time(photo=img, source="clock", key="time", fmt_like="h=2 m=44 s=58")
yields h=2 m=0 s=30
